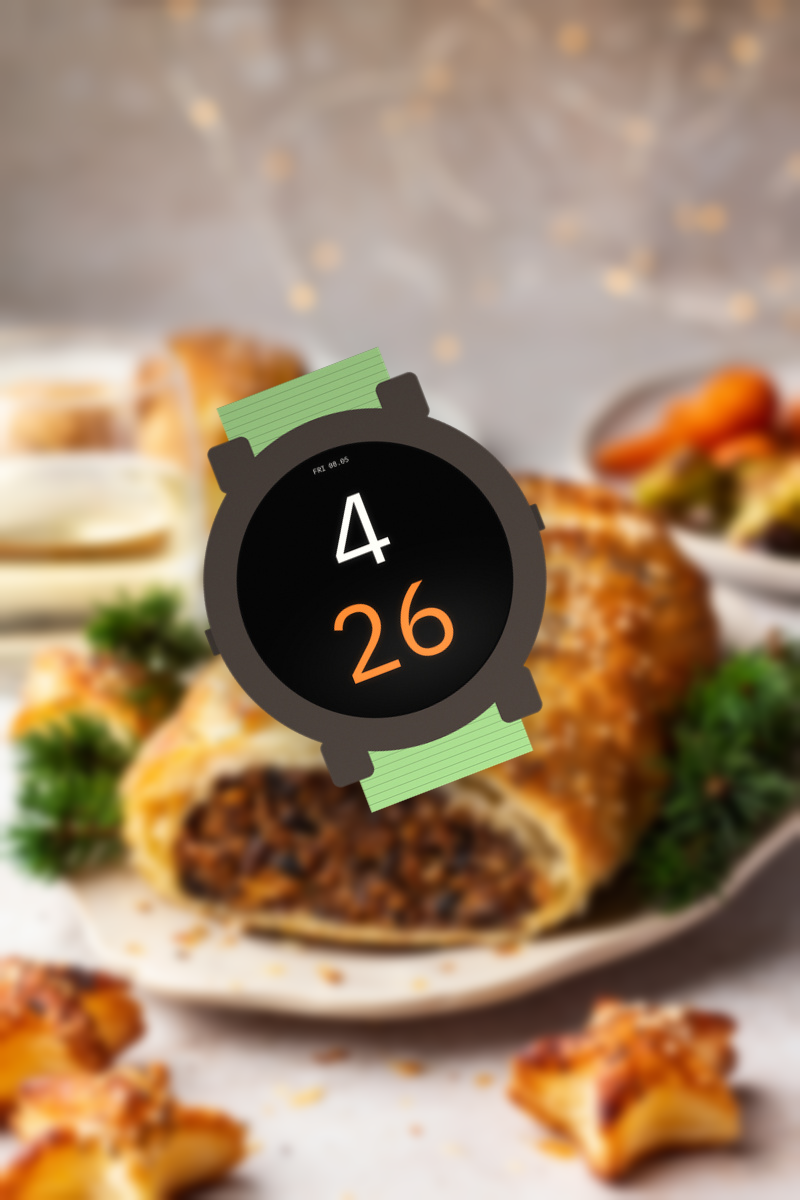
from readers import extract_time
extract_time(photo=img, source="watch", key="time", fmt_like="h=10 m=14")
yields h=4 m=26
